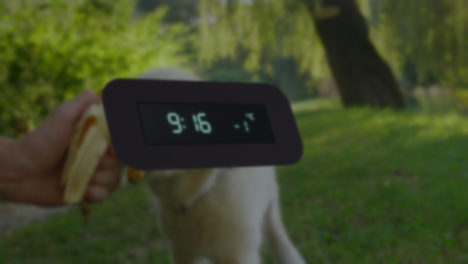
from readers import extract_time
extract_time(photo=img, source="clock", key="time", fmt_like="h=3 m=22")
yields h=9 m=16
